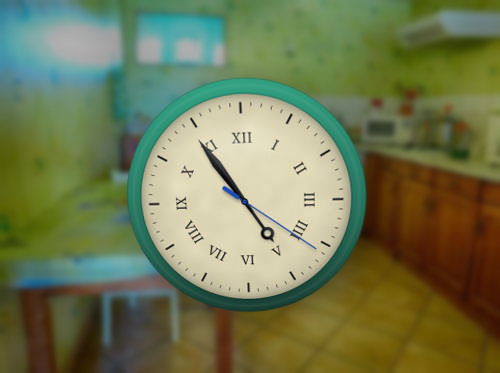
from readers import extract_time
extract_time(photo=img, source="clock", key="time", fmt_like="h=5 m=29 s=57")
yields h=4 m=54 s=21
